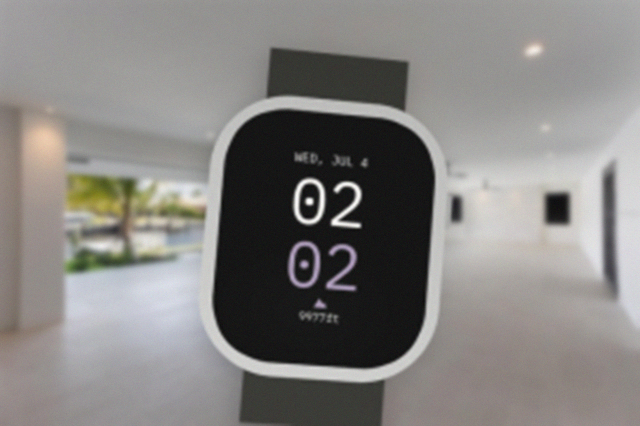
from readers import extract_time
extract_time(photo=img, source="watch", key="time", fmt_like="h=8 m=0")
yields h=2 m=2
